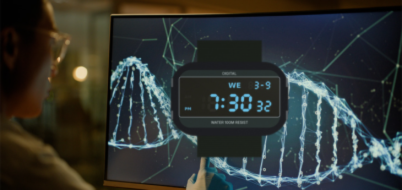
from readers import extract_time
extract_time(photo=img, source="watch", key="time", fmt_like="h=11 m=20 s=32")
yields h=7 m=30 s=32
